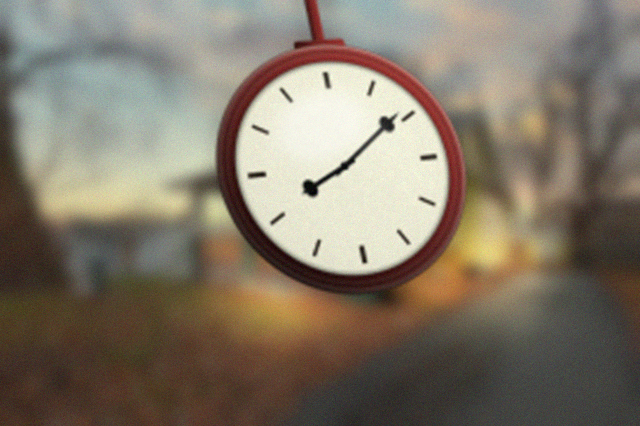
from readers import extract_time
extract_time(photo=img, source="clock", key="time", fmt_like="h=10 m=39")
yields h=8 m=9
